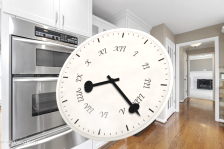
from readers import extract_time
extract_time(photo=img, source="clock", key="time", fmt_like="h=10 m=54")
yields h=8 m=22
